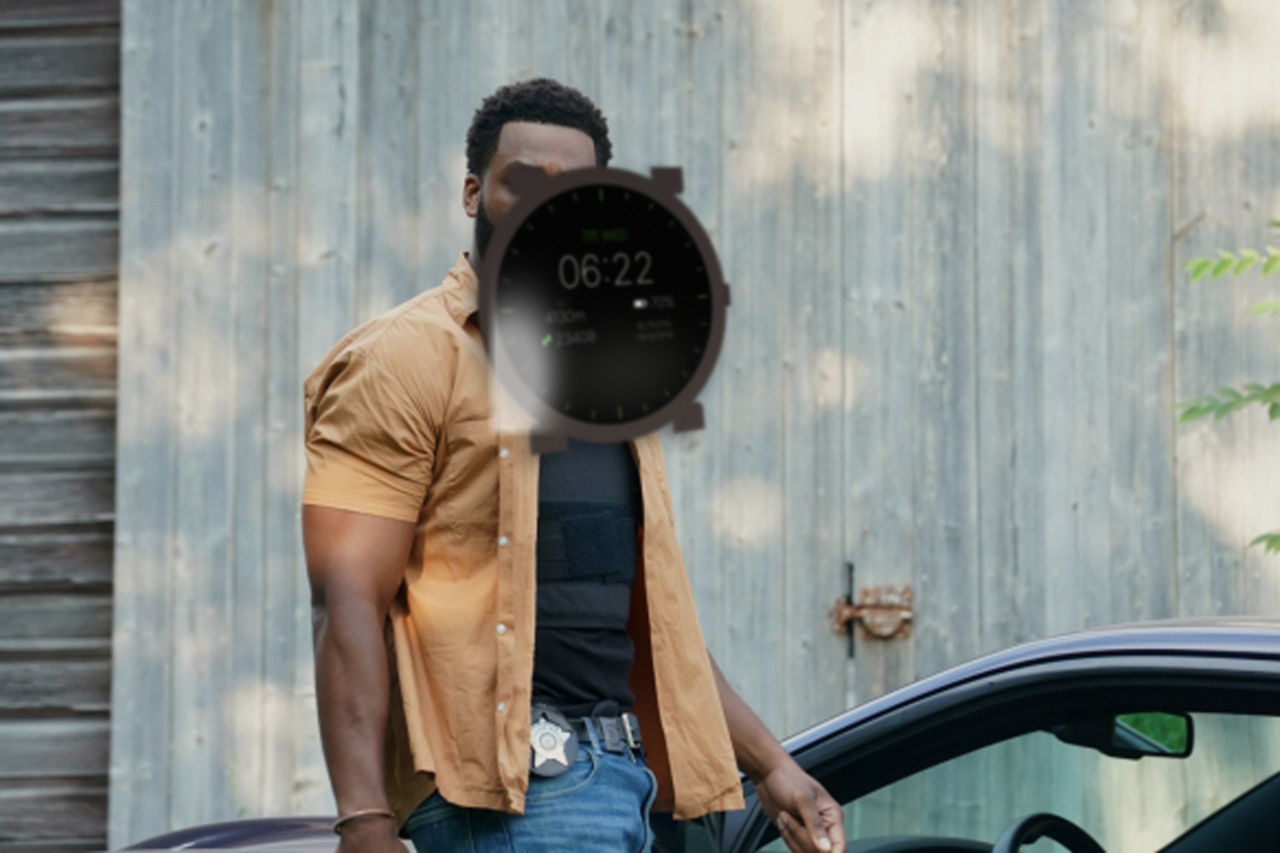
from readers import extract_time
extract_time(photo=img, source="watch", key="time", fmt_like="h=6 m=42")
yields h=6 m=22
